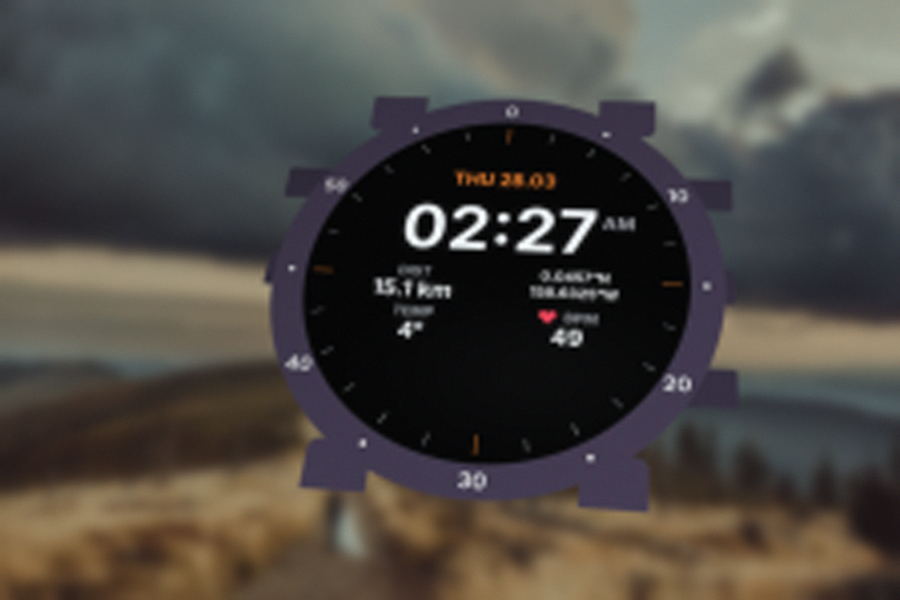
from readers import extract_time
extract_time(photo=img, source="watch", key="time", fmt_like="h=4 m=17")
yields h=2 m=27
